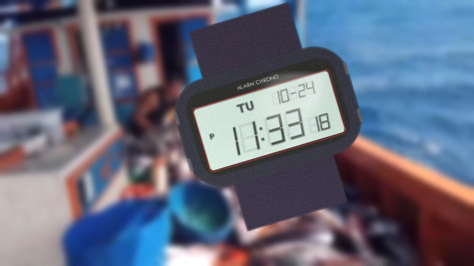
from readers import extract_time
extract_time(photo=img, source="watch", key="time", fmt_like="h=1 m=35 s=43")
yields h=11 m=33 s=18
